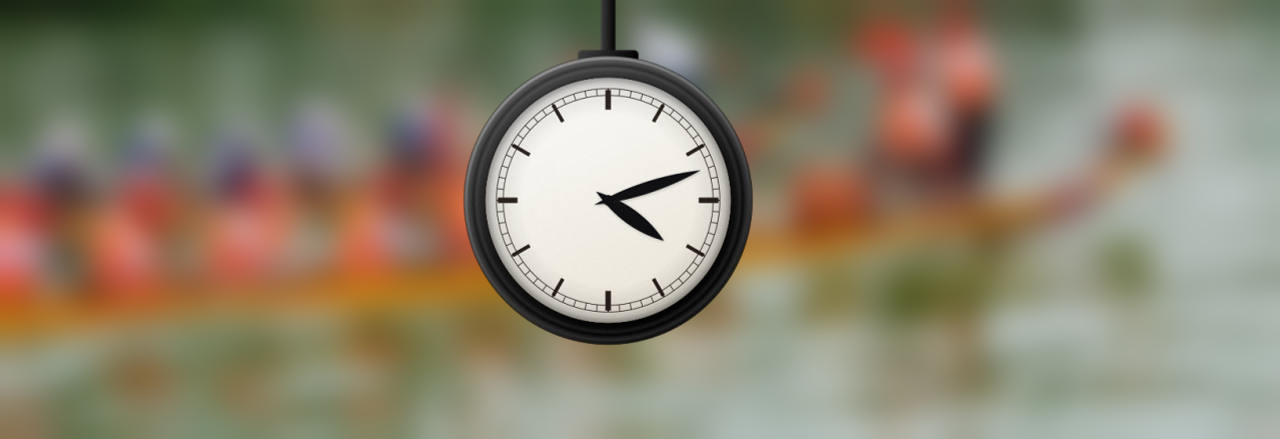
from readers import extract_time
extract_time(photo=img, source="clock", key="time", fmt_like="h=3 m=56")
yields h=4 m=12
